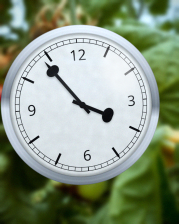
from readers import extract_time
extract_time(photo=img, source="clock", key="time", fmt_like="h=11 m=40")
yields h=3 m=54
